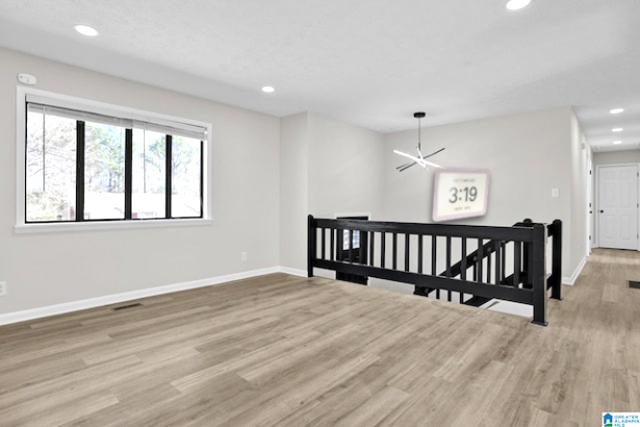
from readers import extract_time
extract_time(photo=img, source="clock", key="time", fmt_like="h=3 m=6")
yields h=3 m=19
